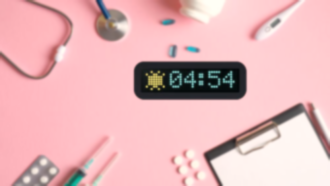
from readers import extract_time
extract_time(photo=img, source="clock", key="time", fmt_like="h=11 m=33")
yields h=4 m=54
